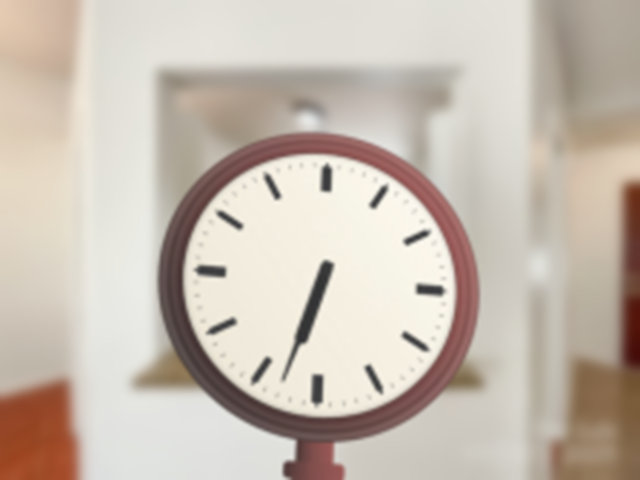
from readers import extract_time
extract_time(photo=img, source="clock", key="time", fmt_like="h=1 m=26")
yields h=6 m=33
